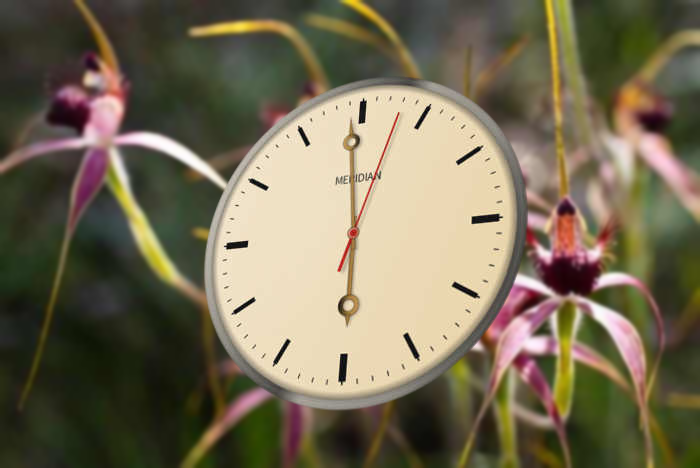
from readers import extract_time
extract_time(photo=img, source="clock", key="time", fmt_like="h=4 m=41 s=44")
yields h=5 m=59 s=3
